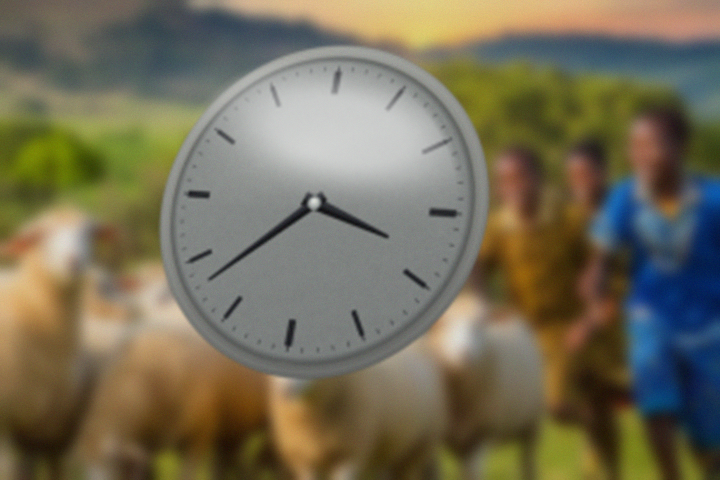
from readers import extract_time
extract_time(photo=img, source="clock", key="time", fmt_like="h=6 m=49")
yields h=3 m=38
